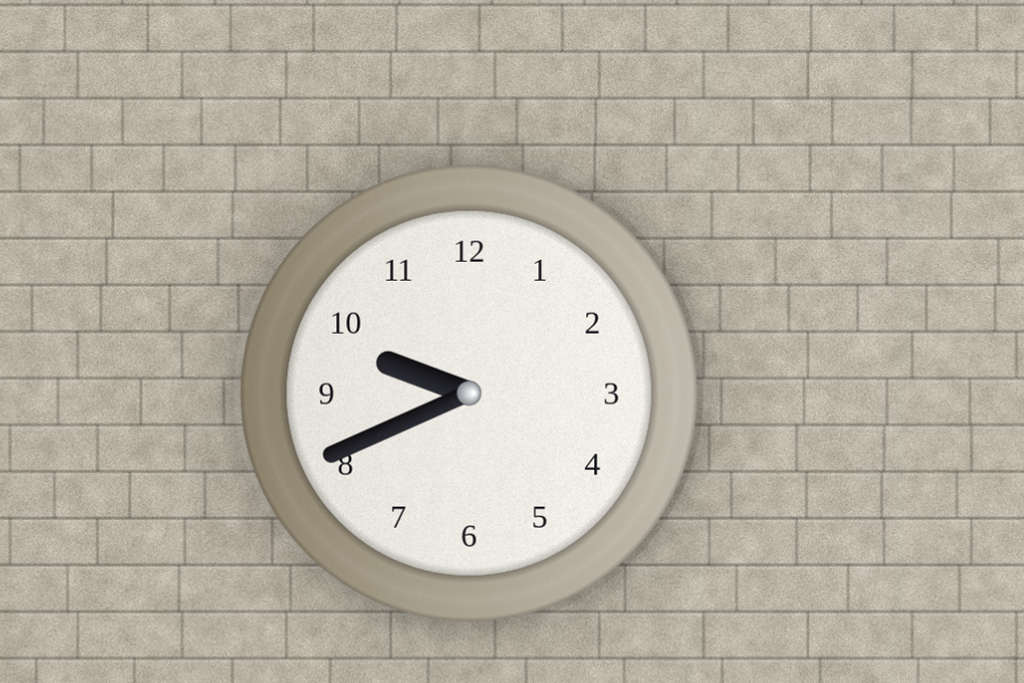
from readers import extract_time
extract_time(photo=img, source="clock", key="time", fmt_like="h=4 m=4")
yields h=9 m=41
